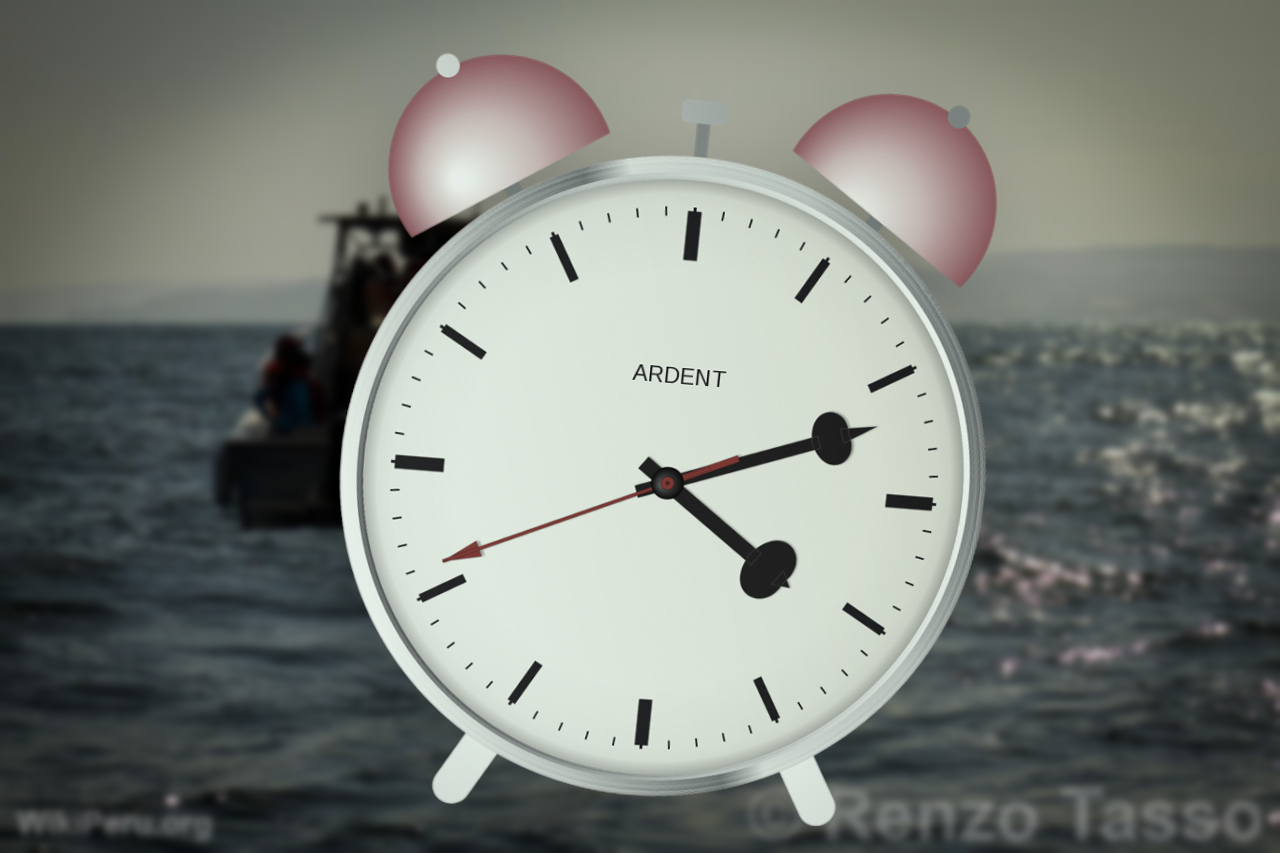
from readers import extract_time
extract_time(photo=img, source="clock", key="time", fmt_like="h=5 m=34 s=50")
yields h=4 m=11 s=41
